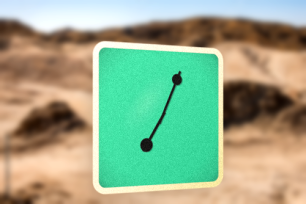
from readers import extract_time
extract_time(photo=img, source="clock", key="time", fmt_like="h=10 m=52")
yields h=7 m=4
